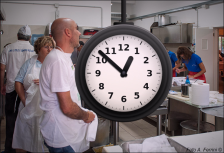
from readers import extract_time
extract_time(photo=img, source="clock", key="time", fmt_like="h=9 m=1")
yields h=12 m=52
